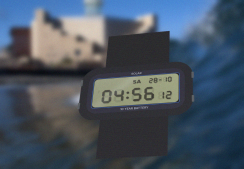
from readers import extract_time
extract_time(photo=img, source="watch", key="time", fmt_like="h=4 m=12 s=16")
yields h=4 m=56 s=12
